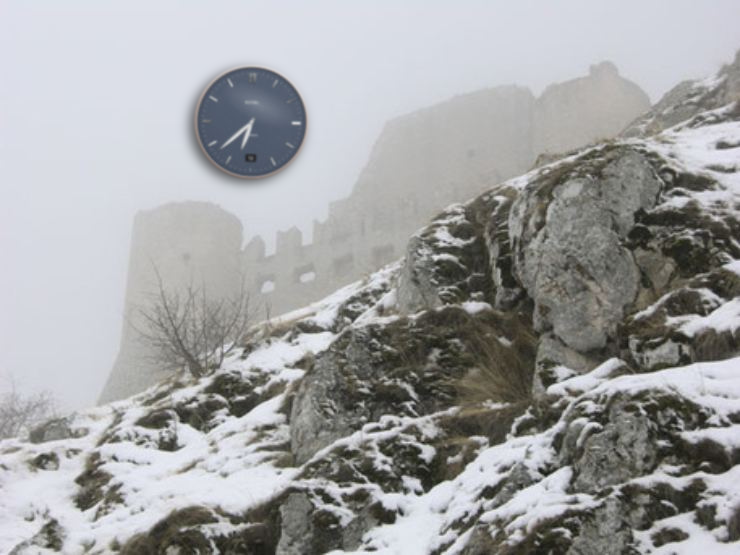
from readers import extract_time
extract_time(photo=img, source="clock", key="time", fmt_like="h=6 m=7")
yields h=6 m=38
